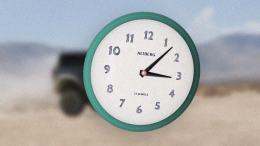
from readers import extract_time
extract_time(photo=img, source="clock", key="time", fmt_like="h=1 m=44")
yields h=3 m=7
